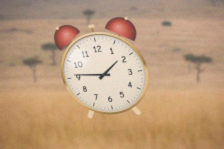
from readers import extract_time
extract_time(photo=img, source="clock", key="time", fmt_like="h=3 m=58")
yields h=1 m=46
